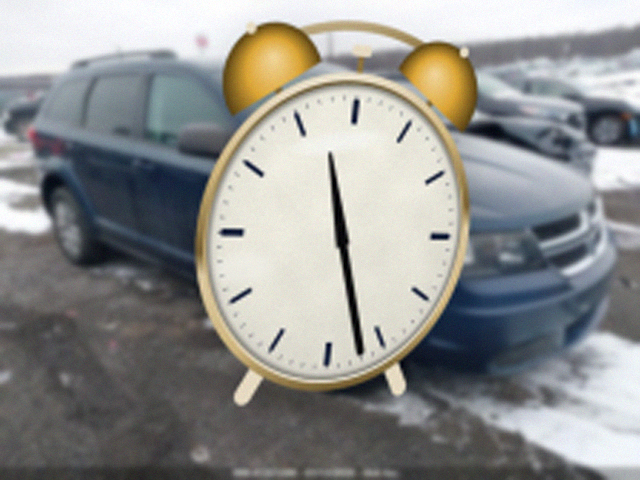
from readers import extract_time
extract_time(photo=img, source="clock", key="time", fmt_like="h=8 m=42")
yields h=11 m=27
